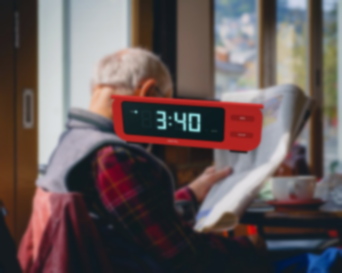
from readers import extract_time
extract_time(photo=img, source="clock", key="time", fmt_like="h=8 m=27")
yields h=3 m=40
